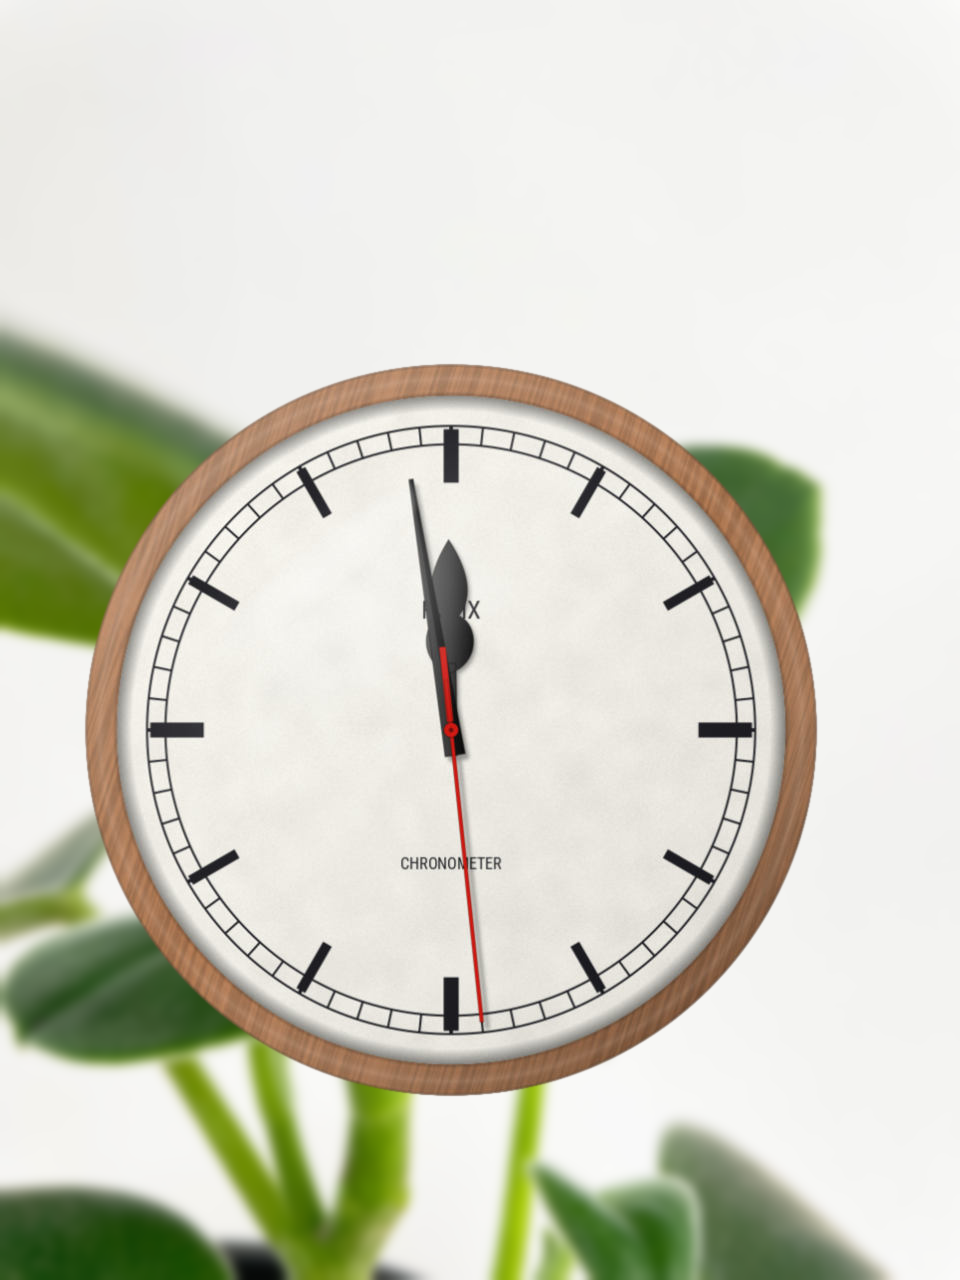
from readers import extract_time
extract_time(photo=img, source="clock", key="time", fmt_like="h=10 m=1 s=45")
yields h=11 m=58 s=29
